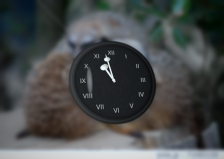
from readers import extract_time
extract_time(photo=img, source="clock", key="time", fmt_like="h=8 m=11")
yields h=10 m=58
